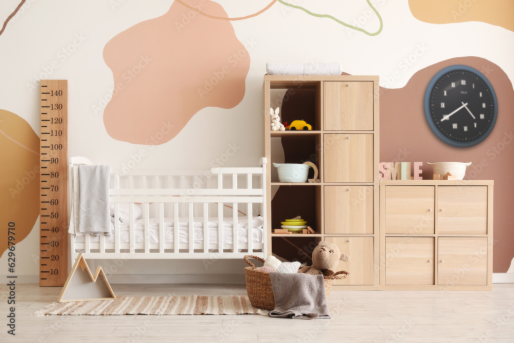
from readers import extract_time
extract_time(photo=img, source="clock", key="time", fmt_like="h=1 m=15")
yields h=4 m=40
